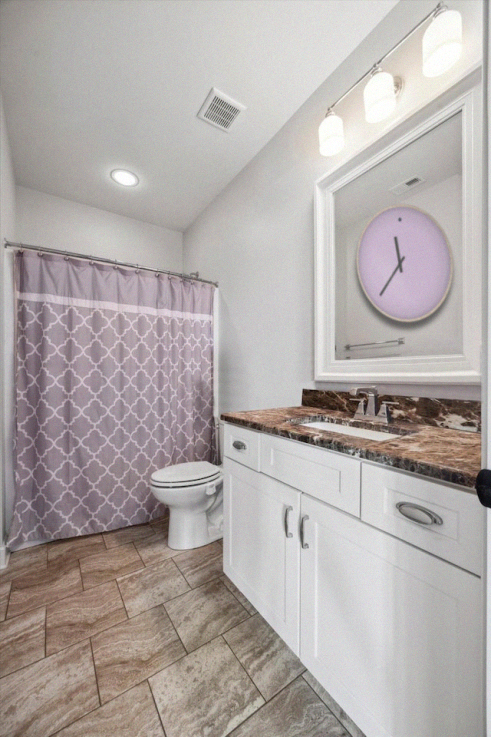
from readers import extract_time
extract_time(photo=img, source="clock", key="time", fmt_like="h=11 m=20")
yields h=11 m=36
